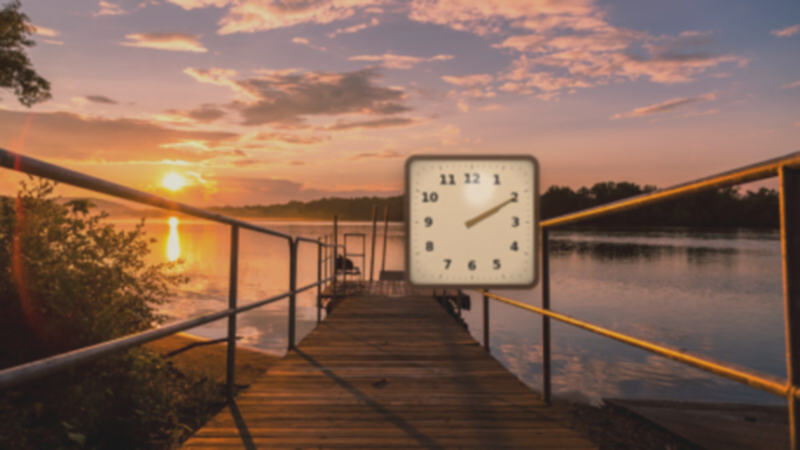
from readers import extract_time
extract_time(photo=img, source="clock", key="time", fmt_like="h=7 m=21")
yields h=2 m=10
